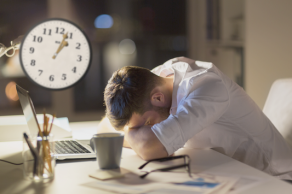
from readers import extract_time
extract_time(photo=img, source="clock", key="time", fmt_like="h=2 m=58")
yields h=1 m=3
